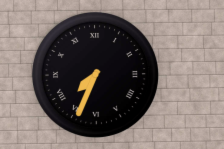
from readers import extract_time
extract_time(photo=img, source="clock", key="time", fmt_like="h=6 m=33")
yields h=7 m=34
